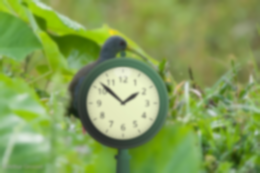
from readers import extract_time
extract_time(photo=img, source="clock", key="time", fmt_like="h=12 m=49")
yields h=1 m=52
